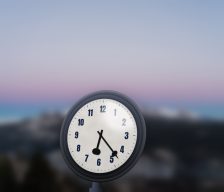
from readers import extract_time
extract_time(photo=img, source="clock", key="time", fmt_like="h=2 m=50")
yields h=6 m=23
